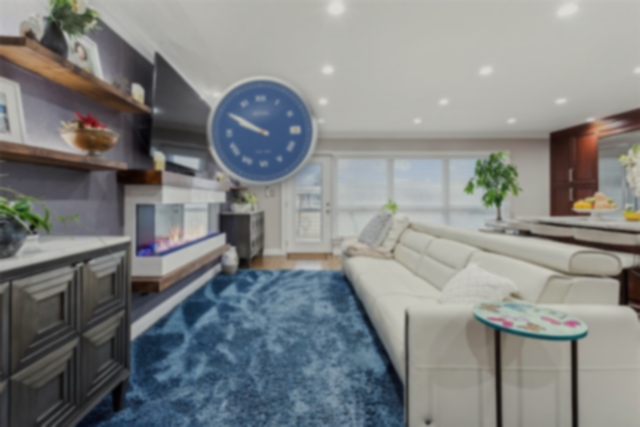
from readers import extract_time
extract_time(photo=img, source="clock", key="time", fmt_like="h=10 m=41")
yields h=9 m=50
